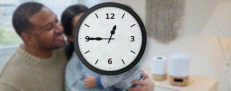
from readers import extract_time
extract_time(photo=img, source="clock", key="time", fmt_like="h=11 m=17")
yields h=12 m=45
